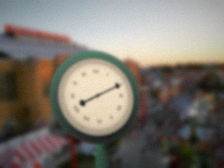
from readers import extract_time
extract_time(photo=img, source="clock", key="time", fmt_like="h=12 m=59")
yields h=8 m=11
